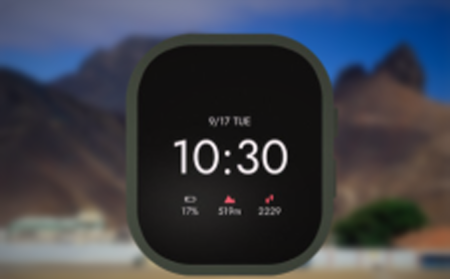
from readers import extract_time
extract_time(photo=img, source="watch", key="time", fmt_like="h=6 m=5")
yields h=10 m=30
